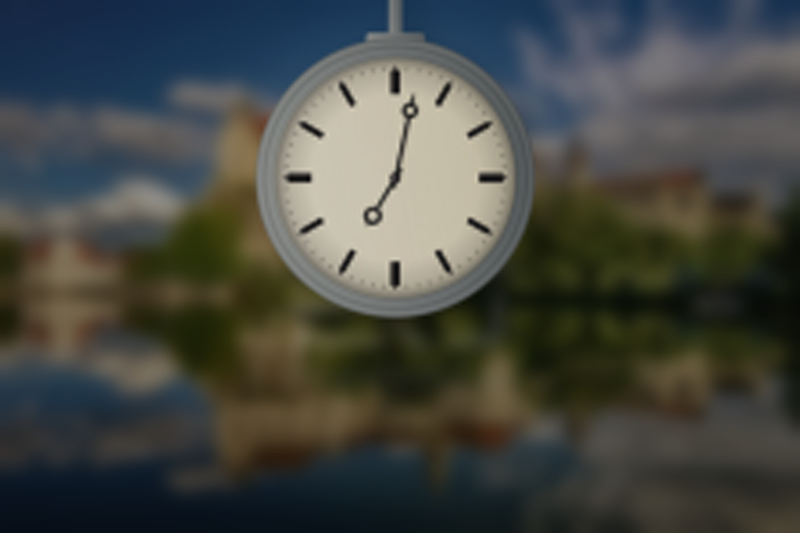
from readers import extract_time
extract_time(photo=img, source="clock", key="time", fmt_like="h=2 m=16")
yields h=7 m=2
